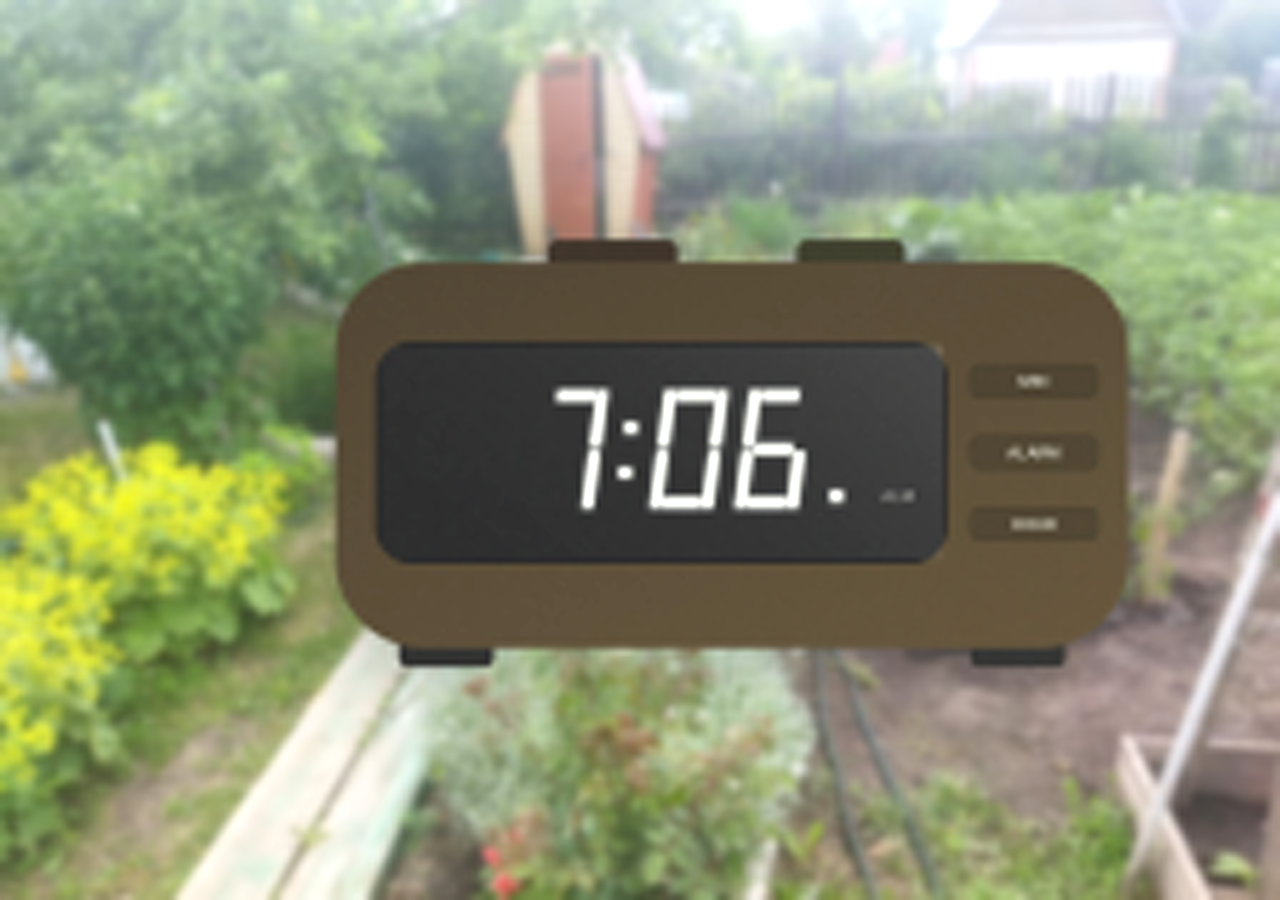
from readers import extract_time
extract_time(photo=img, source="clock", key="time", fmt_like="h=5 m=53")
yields h=7 m=6
